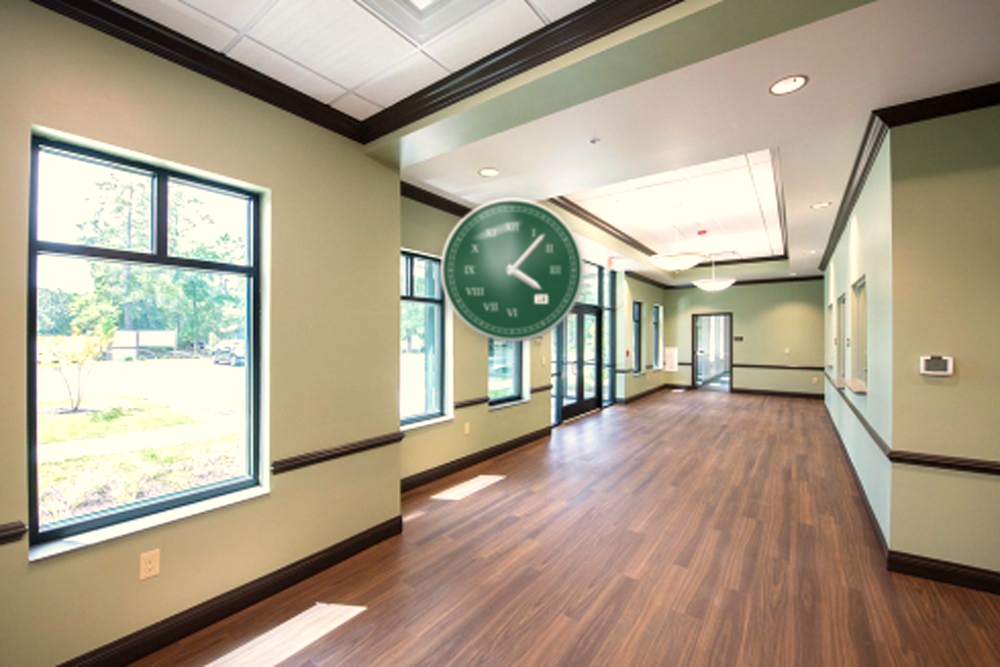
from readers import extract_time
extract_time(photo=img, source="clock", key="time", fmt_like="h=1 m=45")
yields h=4 m=7
